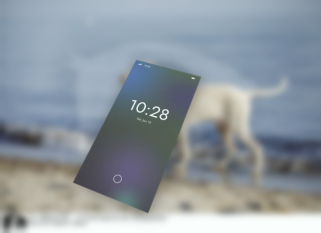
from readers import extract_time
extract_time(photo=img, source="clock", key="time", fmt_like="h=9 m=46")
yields h=10 m=28
